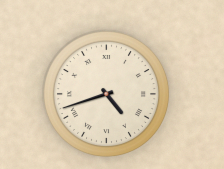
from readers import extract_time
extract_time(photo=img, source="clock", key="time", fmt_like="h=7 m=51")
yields h=4 m=42
